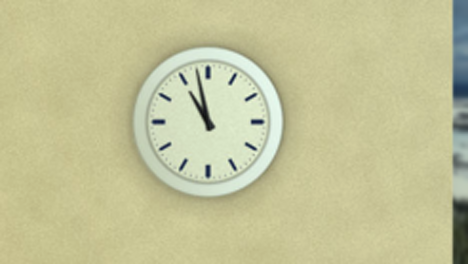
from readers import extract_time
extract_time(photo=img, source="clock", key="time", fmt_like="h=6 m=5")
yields h=10 m=58
